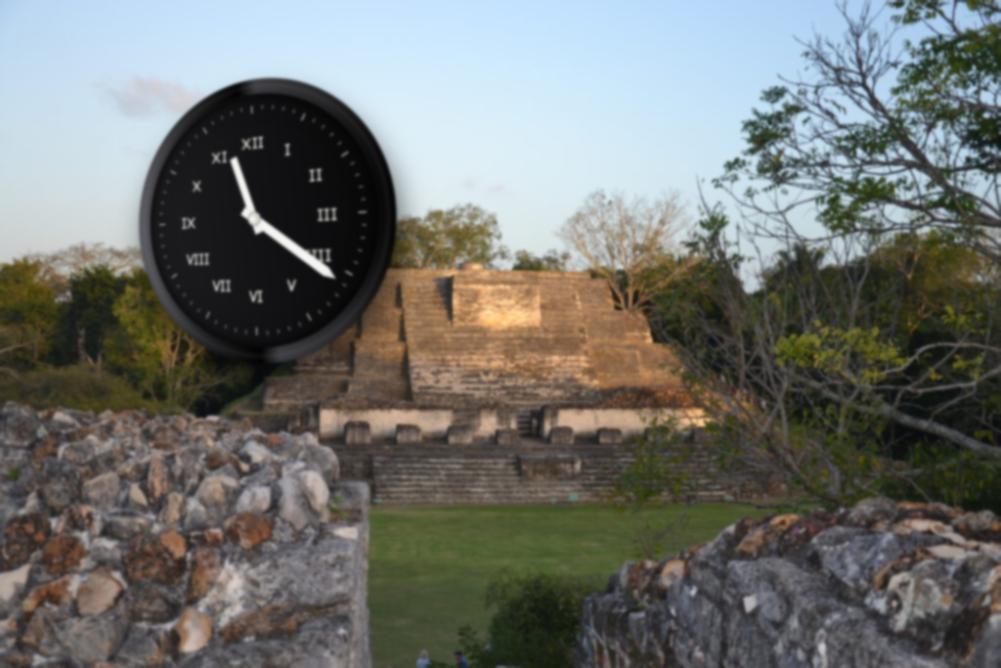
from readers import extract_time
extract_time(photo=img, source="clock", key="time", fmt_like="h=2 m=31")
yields h=11 m=21
